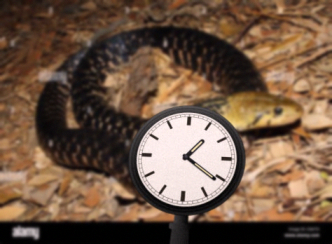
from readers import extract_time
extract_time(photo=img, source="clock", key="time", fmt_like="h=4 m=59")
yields h=1 m=21
